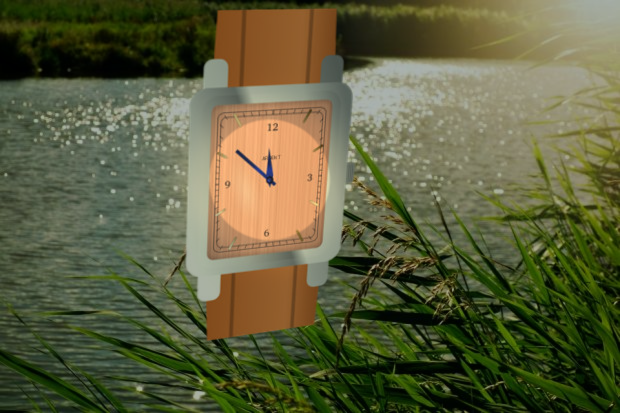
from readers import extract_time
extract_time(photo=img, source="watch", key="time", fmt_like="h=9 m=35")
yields h=11 m=52
